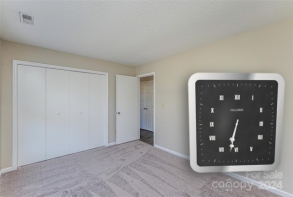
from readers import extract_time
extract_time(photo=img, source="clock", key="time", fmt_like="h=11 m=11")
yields h=6 m=32
